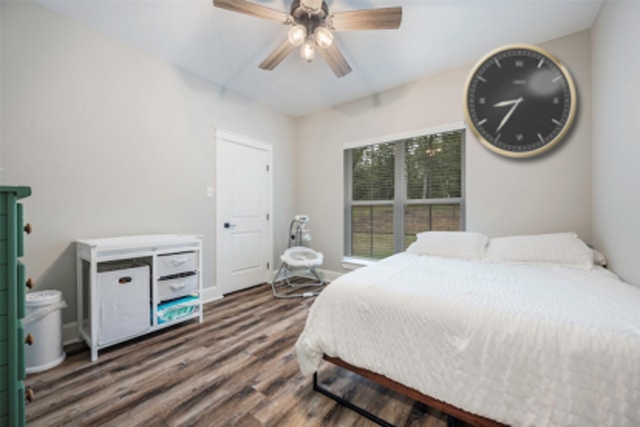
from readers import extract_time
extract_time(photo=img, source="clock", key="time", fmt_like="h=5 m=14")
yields h=8 m=36
